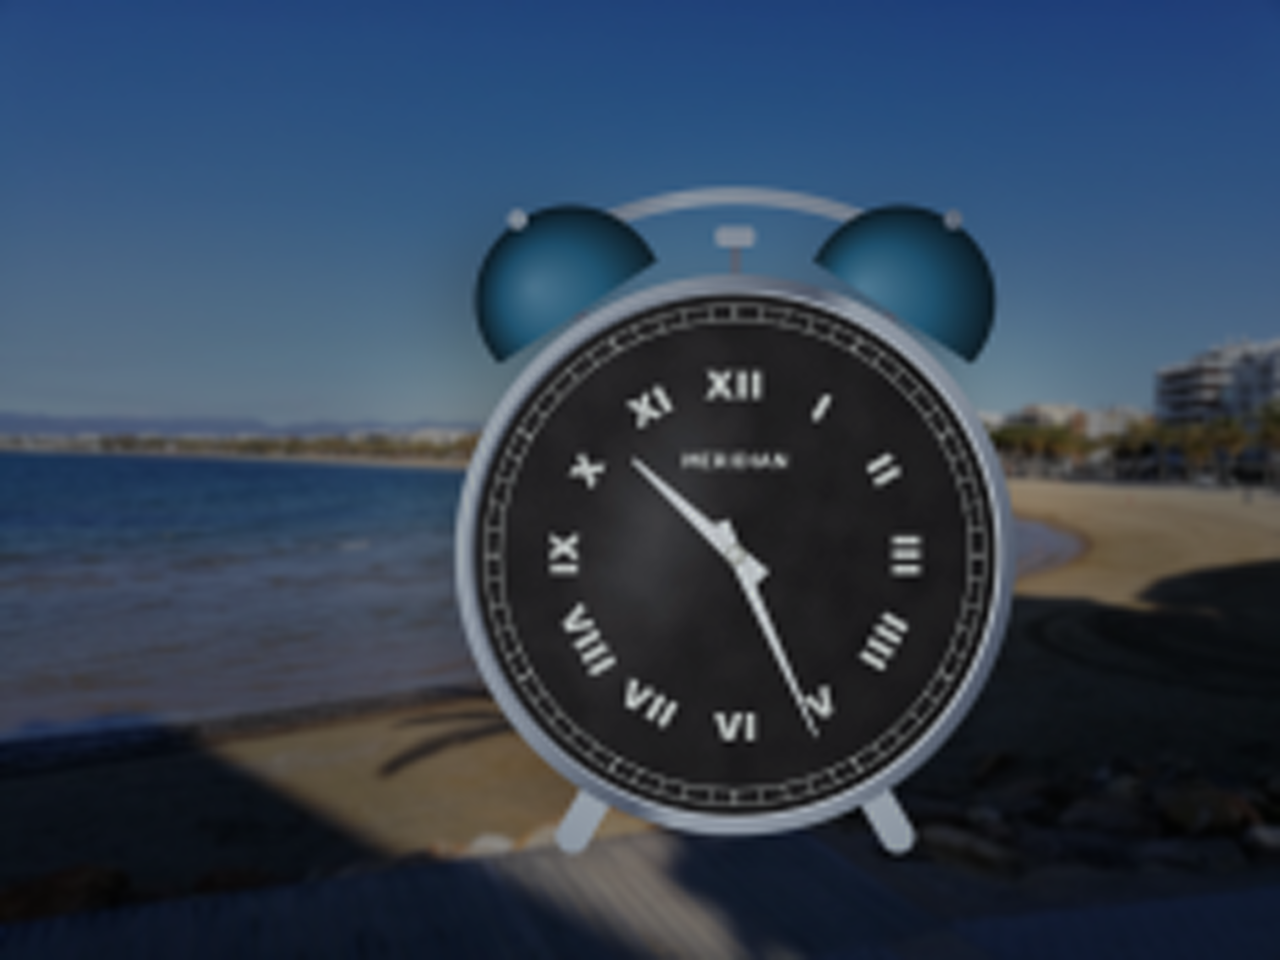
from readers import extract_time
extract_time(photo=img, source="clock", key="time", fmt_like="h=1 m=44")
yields h=10 m=26
